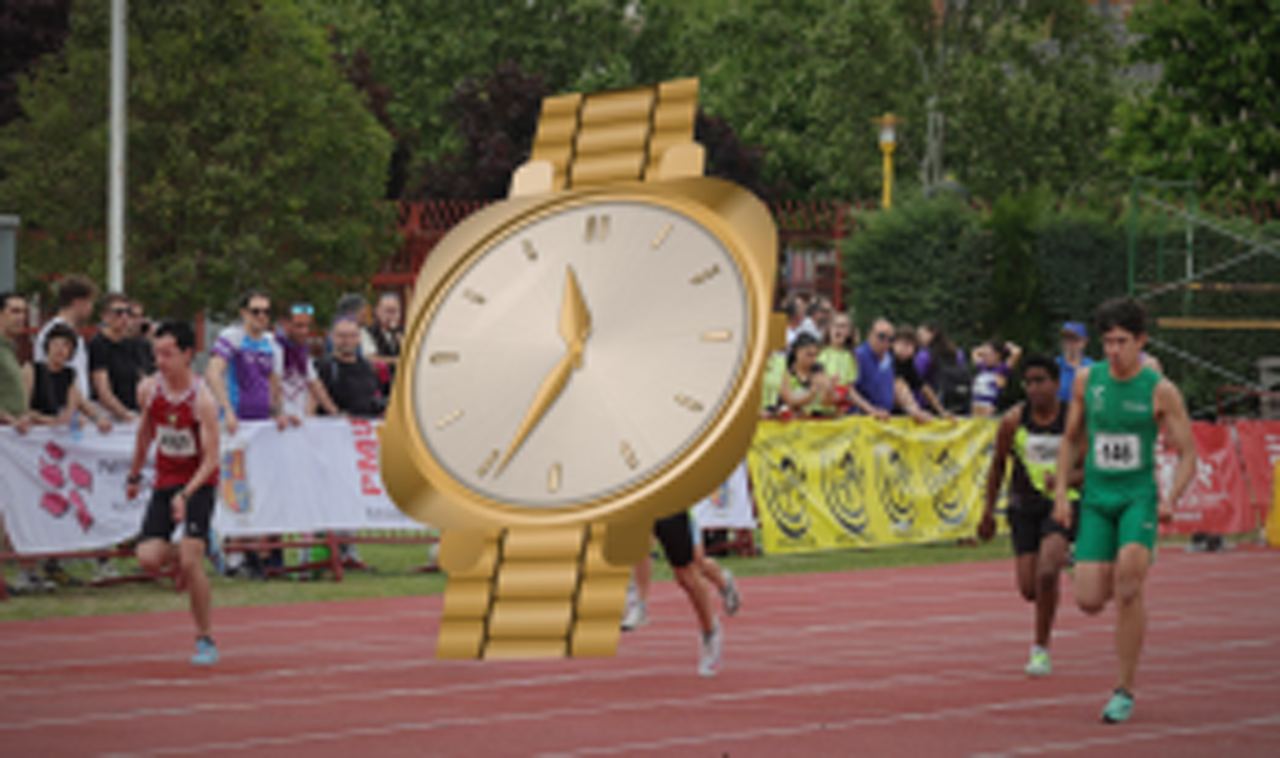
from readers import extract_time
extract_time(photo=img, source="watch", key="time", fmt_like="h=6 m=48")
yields h=11 m=34
